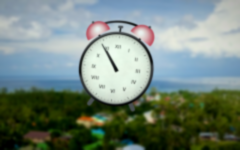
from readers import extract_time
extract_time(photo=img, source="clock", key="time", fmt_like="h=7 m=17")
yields h=10 m=54
